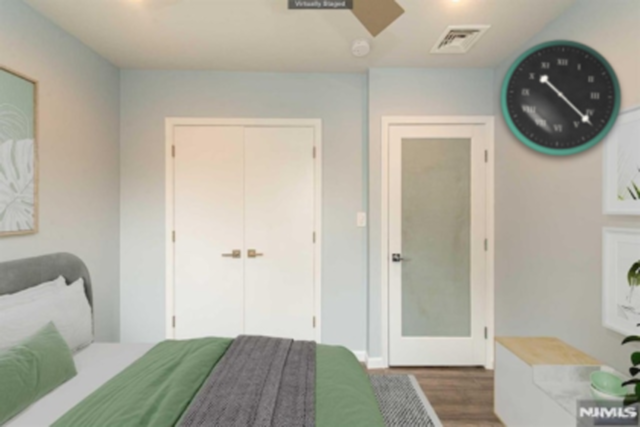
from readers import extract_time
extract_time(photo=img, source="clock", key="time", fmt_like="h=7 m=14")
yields h=10 m=22
